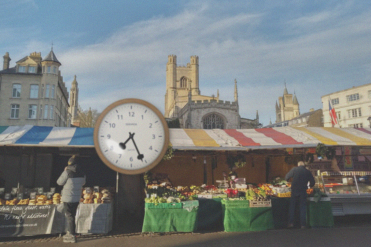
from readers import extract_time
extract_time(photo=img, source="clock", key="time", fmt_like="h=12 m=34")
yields h=7 m=26
